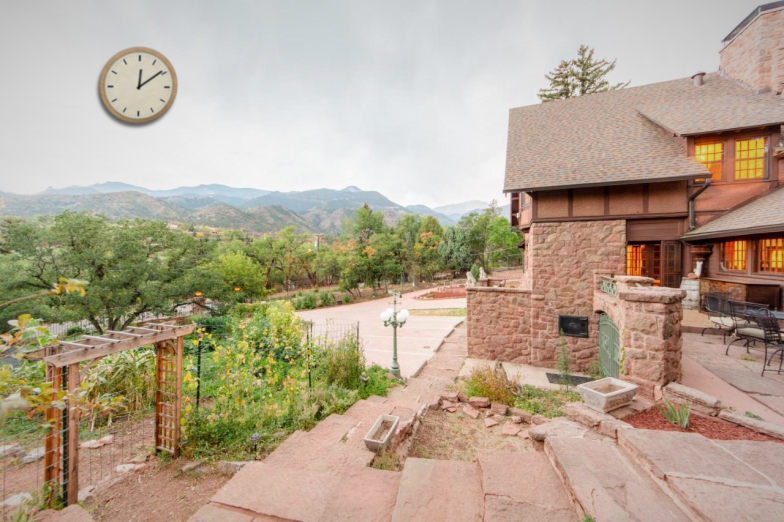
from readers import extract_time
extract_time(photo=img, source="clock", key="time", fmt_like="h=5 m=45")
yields h=12 m=9
